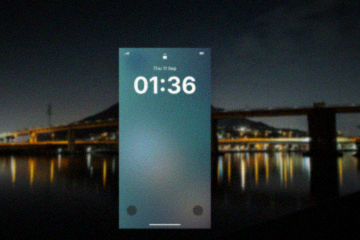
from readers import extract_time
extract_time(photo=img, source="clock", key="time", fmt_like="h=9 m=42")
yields h=1 m=36
